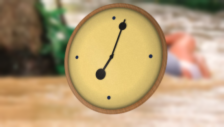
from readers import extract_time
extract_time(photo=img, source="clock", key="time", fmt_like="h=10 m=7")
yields h=7 m=3
